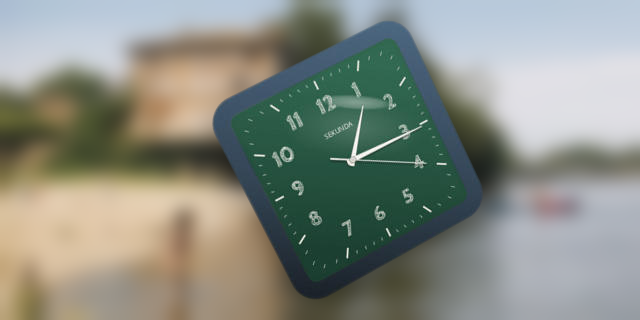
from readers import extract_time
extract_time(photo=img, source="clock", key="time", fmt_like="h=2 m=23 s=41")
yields h=1 m=15 s=20
